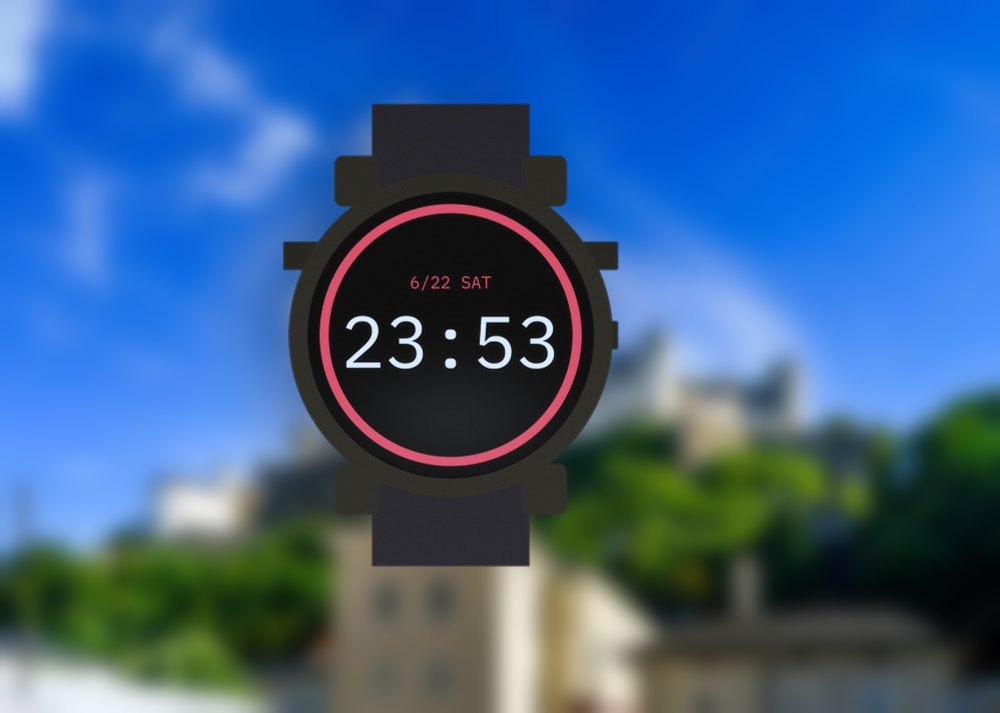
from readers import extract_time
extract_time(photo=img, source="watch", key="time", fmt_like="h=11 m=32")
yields h=23 m=53
